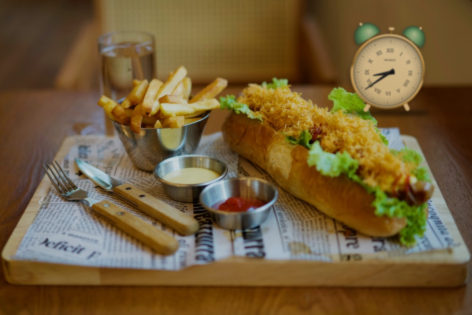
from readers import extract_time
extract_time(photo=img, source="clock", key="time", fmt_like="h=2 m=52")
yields h=8 m=39
